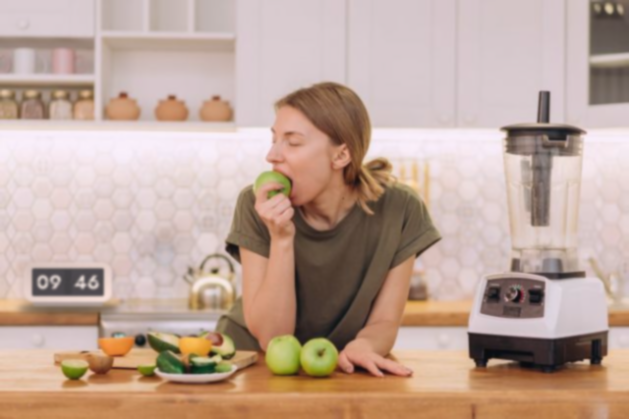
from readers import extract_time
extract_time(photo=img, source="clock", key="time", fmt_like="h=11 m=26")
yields h=9 m=46
